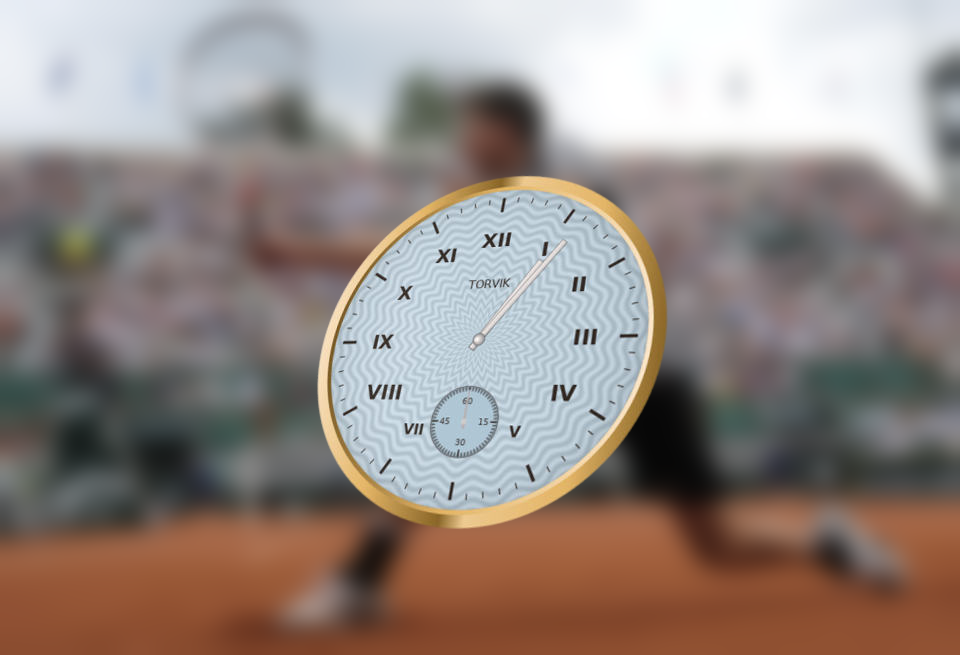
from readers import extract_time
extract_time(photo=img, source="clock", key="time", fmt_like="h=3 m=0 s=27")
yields h=1 m=6 s=0
